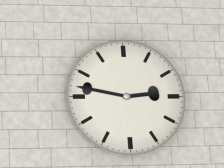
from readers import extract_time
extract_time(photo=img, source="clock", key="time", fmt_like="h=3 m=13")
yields h=2 m=47
